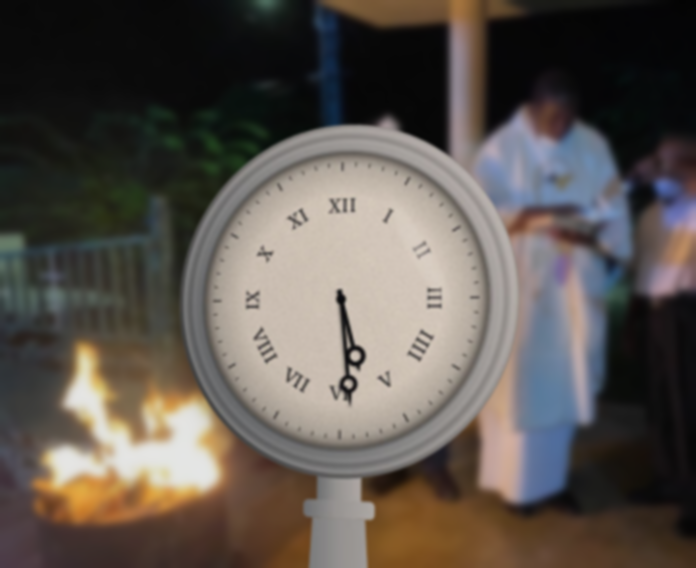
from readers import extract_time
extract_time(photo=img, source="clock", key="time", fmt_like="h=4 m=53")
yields h=5 m=29
